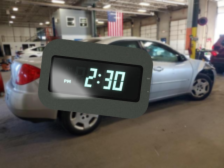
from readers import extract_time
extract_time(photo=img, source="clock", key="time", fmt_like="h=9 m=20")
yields h=2 m=30
